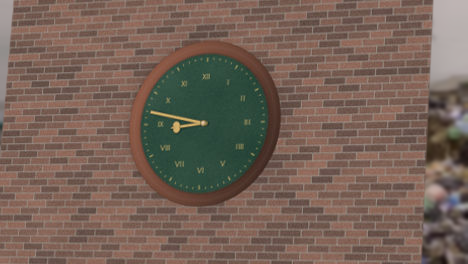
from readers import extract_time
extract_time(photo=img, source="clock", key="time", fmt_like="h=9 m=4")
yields h=8 m=47
